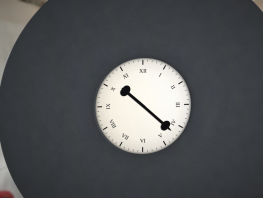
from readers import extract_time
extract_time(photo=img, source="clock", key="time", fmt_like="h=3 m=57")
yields h=10 m=22
